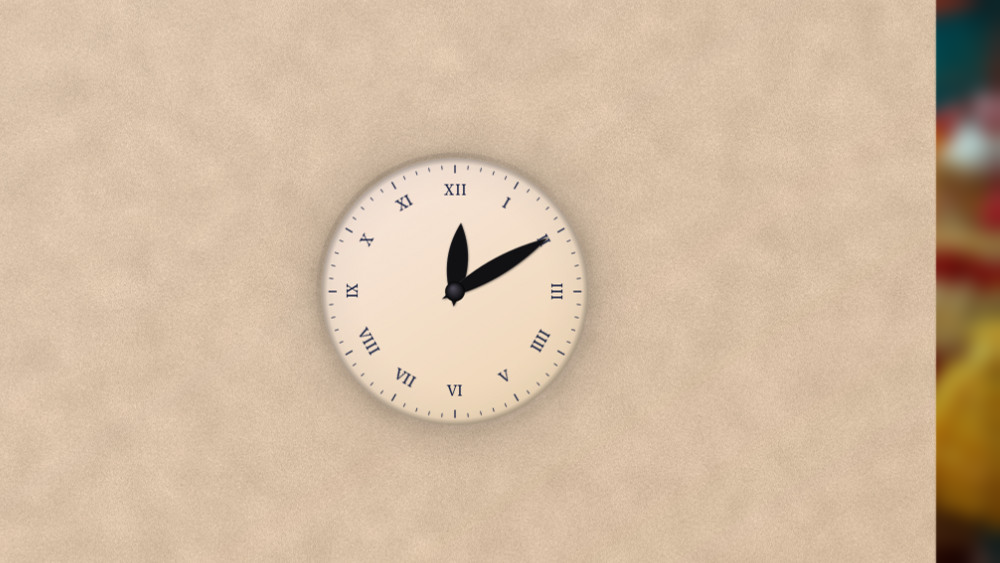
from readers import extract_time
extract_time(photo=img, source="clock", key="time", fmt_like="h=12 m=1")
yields h=12 m=10
